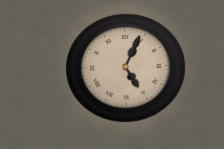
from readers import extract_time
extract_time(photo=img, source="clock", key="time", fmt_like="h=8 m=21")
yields h=5 m=4
